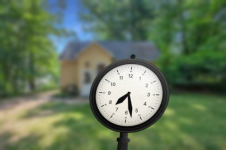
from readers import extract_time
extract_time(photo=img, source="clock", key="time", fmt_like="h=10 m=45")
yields h=7 m=28
